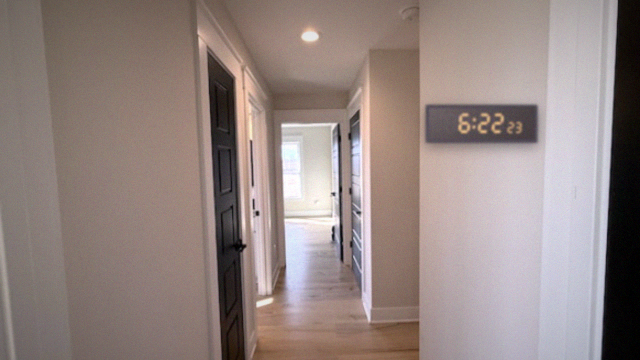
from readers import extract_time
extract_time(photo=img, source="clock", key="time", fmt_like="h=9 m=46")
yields h=6 m=22
